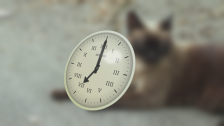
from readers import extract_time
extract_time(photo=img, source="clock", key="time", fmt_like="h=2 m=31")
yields h=7 m=0
